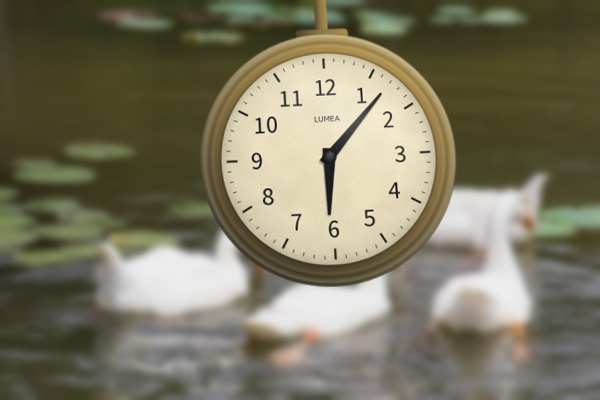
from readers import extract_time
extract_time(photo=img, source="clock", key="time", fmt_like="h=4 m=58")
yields h=6 m=7
